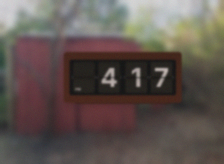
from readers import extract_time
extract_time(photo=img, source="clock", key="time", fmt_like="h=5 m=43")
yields h=4 m=17
